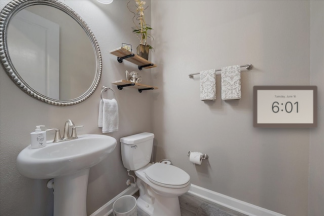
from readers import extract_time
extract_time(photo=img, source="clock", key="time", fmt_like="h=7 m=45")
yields h=6 m=1
